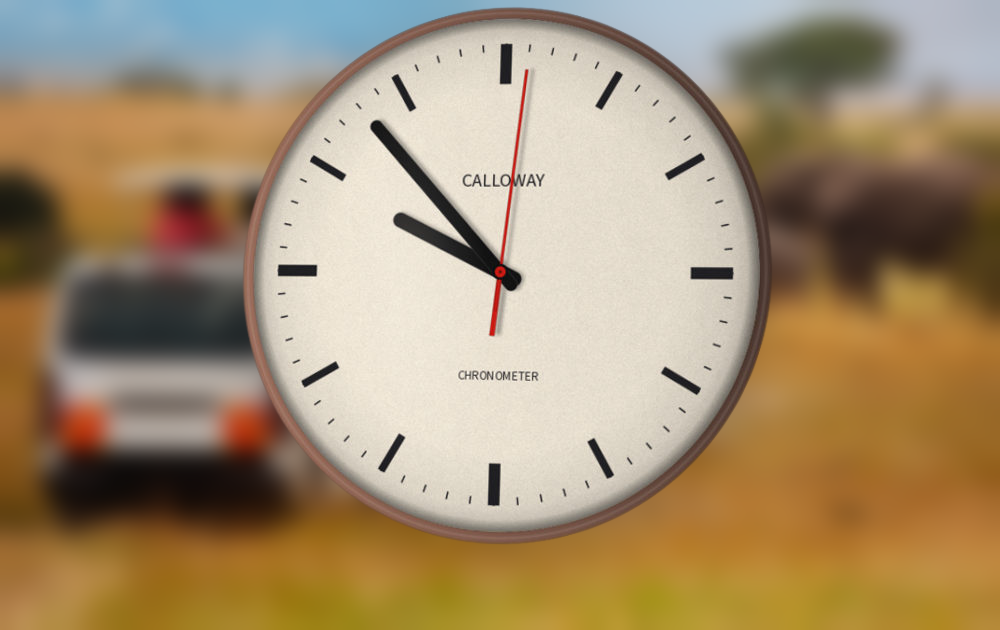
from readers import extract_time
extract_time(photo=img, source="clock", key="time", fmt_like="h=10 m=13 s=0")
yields h=9 m=53 s=1
